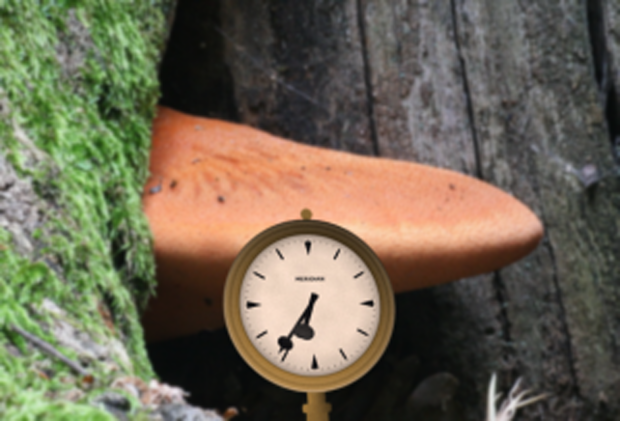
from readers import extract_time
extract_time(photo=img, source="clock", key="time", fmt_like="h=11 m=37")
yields h=6 m=36
